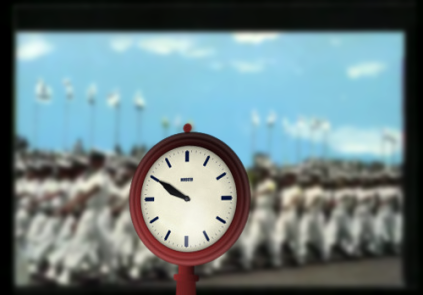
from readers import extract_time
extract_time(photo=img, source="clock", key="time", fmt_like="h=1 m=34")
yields h=9 m=50
